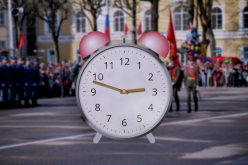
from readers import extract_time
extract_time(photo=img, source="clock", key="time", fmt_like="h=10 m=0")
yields h=2 m=48
